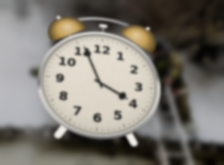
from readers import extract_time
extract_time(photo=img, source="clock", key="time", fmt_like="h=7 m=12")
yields h=3 m=56
